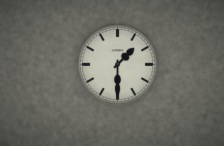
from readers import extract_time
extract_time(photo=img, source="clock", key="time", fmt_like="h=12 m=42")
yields h=1 m=30
